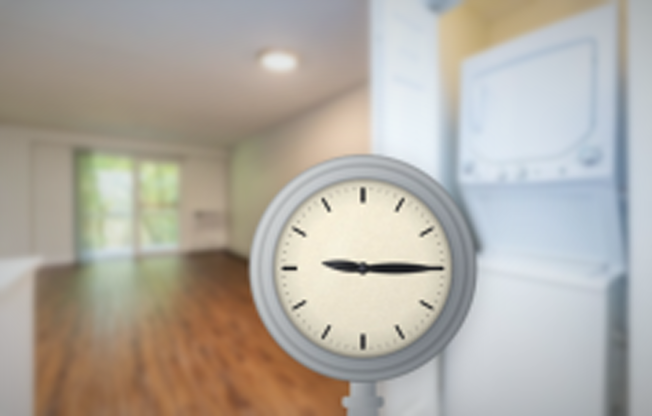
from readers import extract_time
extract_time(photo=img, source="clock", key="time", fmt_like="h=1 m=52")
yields h=9 m=15
